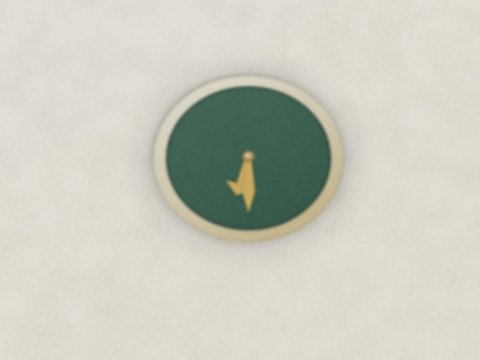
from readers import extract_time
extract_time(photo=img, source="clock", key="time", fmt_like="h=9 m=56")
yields h=6 m=30
